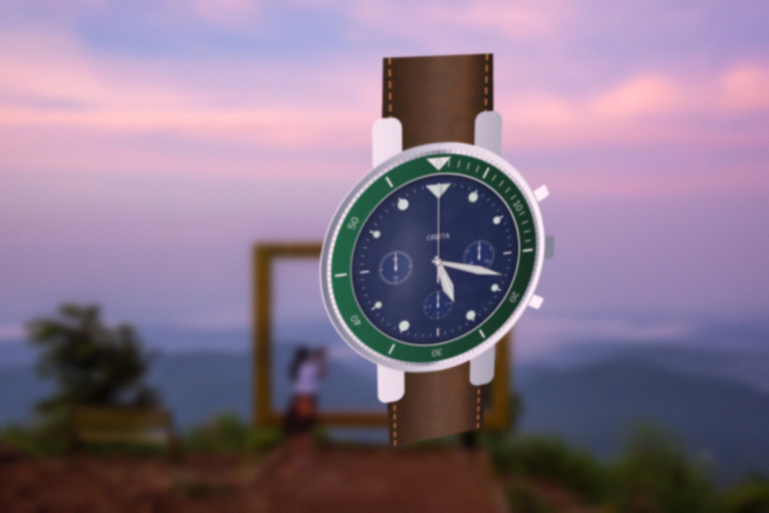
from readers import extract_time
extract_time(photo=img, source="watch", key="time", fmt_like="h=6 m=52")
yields h=5 m=18
